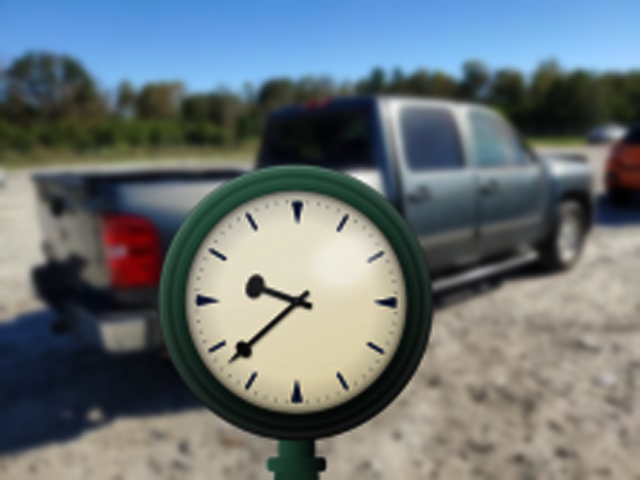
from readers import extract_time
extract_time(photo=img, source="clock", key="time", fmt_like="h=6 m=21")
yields h=9 m=38
